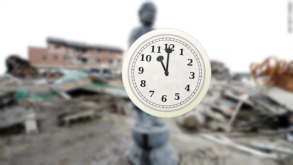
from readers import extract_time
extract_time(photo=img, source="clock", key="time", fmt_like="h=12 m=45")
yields h=11 m=0
